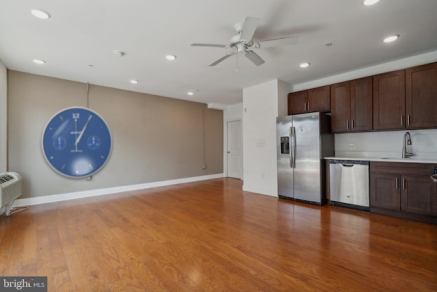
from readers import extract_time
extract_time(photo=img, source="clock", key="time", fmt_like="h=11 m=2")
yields h=1 m=5
